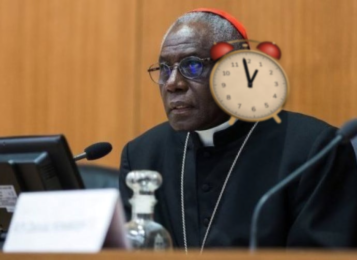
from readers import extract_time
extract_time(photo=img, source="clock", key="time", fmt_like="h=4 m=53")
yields h=12 m=59
